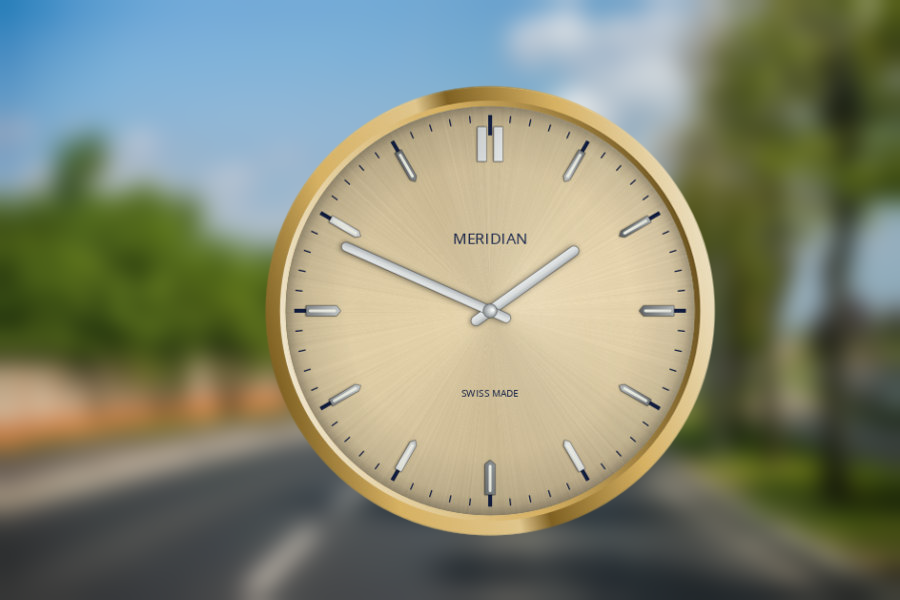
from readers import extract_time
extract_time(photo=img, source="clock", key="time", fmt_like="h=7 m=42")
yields h=1 m=49
